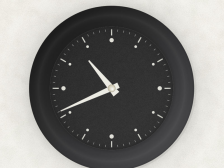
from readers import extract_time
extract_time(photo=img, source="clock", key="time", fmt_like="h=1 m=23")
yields h=10 m=41
